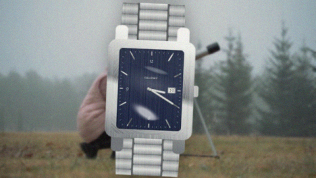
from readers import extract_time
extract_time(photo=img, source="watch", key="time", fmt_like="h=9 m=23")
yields h=3 m=20
